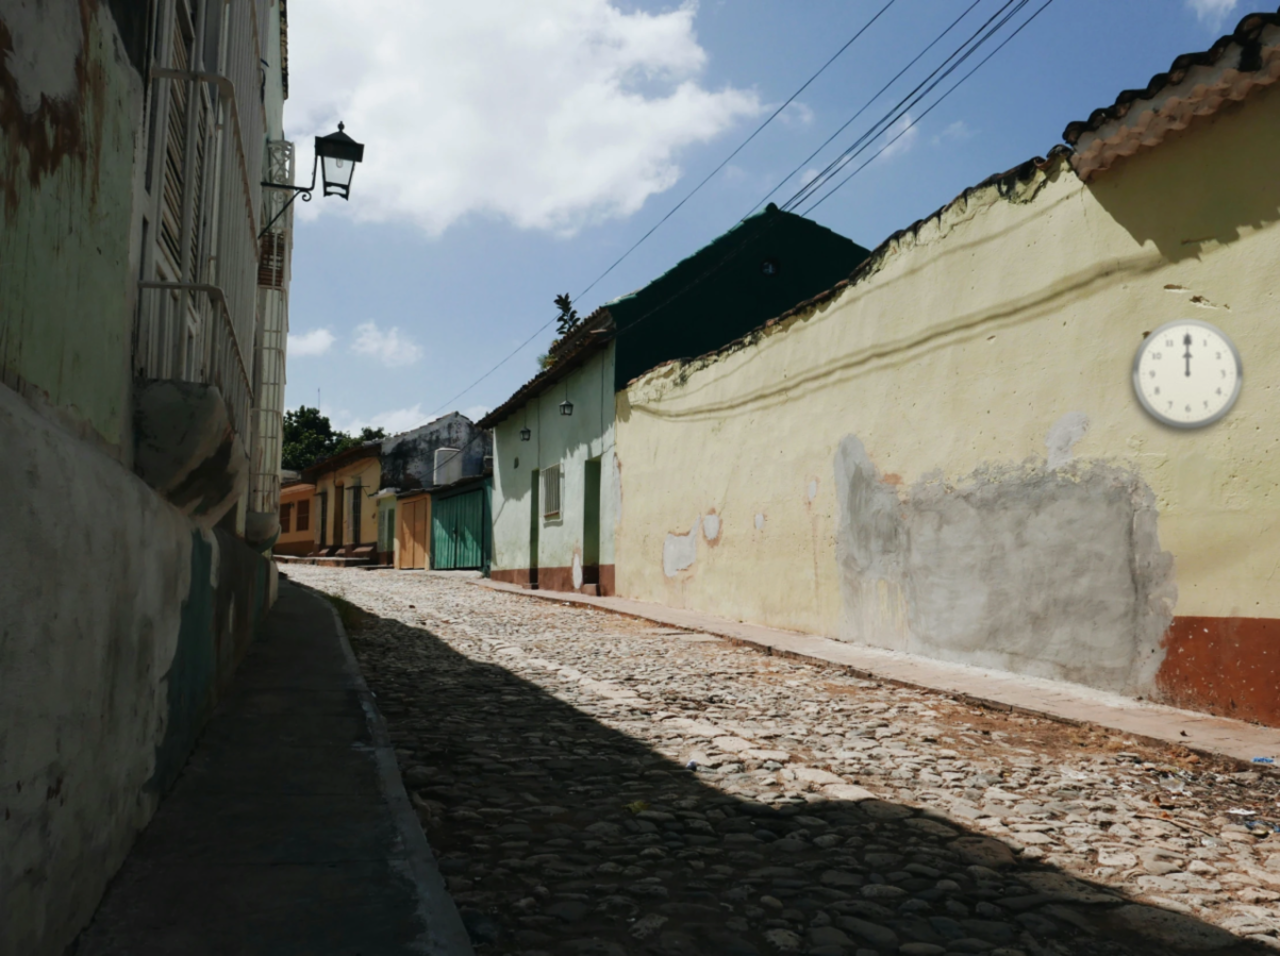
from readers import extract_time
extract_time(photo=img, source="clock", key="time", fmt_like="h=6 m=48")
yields h=12 m=0
